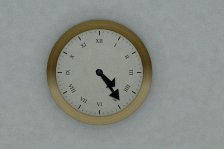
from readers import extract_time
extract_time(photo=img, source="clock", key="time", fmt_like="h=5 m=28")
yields h=4 m=24
